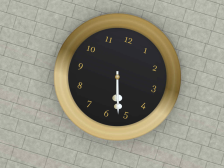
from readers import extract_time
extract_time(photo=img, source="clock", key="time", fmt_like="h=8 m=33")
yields h=5 m=27
